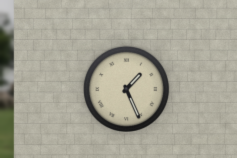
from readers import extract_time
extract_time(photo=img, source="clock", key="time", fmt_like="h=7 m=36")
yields h=1 m=26
